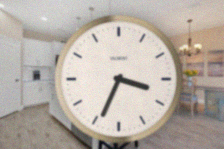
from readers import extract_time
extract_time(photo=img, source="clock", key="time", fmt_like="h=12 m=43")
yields h=3 m=34
